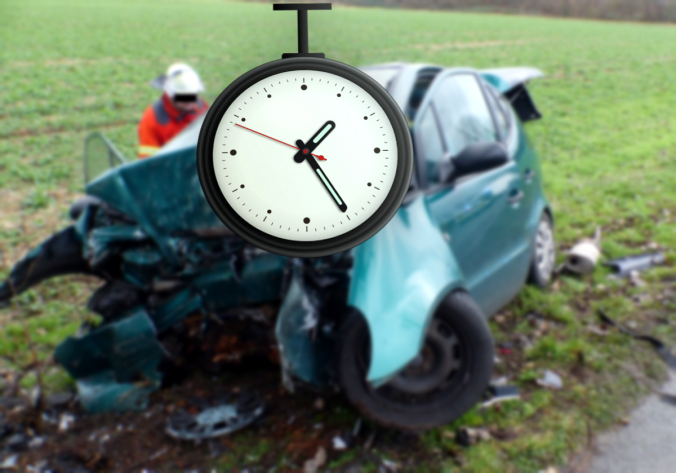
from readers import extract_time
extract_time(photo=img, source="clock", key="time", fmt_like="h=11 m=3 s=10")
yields h=1 m=24 s=49
